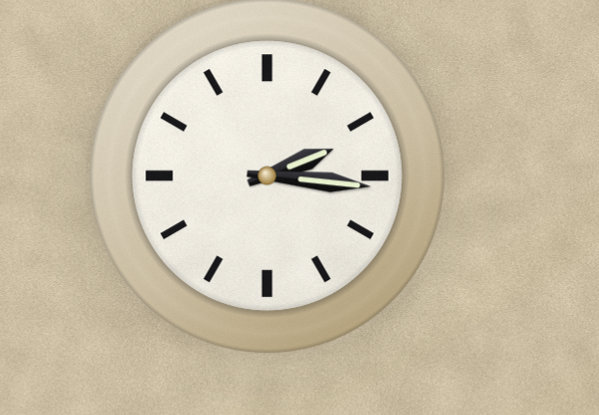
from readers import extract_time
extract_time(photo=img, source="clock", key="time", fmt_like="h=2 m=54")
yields h=2 m=16
